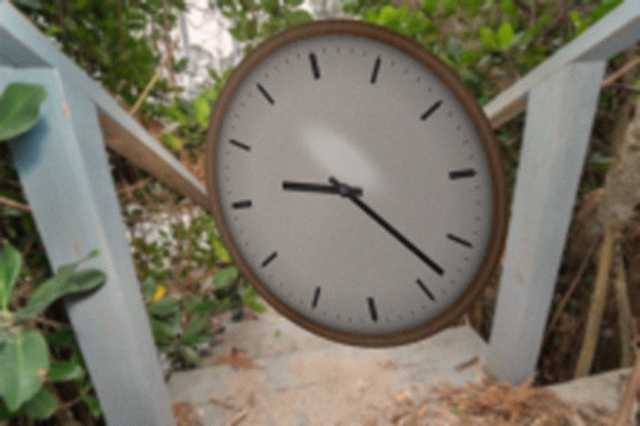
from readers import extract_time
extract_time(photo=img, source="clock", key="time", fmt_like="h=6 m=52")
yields h=9 m=23
